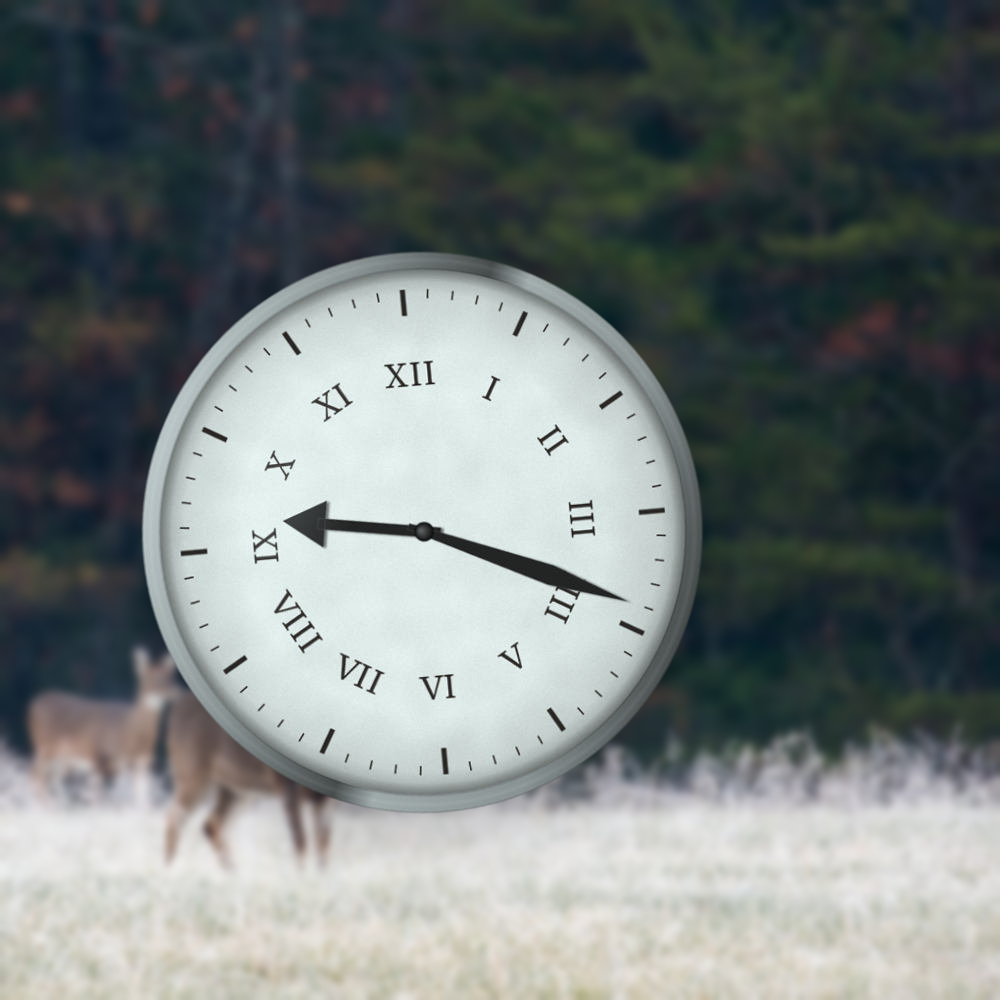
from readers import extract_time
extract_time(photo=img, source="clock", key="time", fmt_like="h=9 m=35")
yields h=9 m=19
